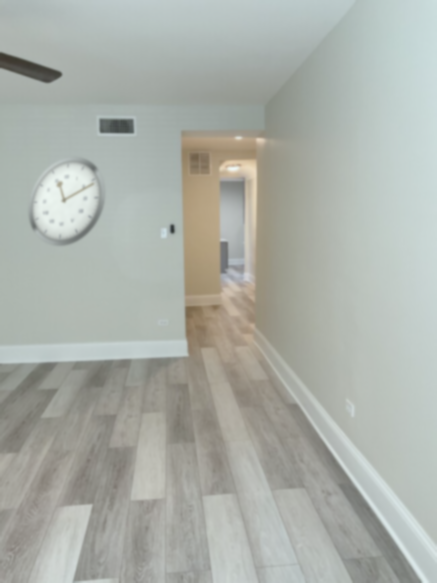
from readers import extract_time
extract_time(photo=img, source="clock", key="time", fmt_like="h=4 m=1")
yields h=11 m=11
